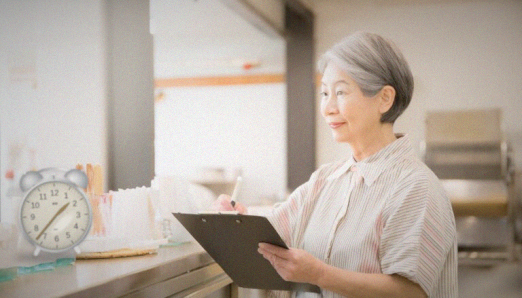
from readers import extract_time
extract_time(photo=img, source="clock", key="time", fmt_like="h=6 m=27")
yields h=1 m=37
